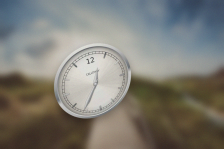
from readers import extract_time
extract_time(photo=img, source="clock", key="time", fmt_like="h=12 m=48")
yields h=12 m=36
